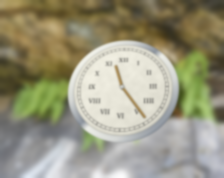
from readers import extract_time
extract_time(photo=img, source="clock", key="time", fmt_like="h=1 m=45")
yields h=11 m=24
